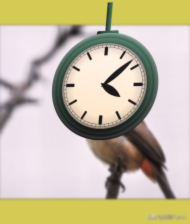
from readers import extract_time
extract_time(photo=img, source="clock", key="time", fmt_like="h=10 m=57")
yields h=4 m=8
